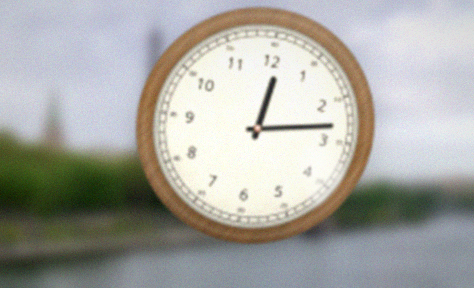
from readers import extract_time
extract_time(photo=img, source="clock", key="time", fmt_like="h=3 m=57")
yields h=12 m=13
